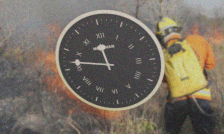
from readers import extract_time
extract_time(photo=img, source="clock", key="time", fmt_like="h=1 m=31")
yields h=11 m=47
